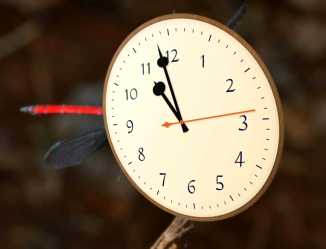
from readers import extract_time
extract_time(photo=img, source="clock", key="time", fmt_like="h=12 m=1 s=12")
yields h=10 m=58 s=14
